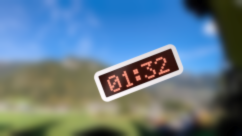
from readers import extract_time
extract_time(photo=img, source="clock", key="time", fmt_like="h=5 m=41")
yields h=1 m=32
